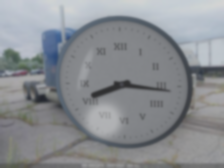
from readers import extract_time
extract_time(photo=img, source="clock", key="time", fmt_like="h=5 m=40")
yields h=8 m=16
